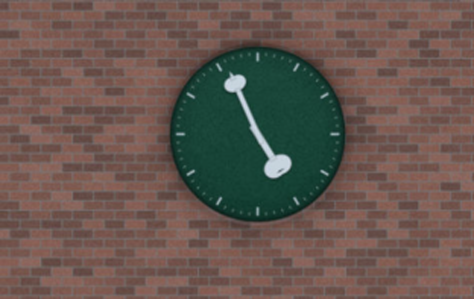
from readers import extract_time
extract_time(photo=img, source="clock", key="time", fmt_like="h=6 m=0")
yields h=4 m=56
